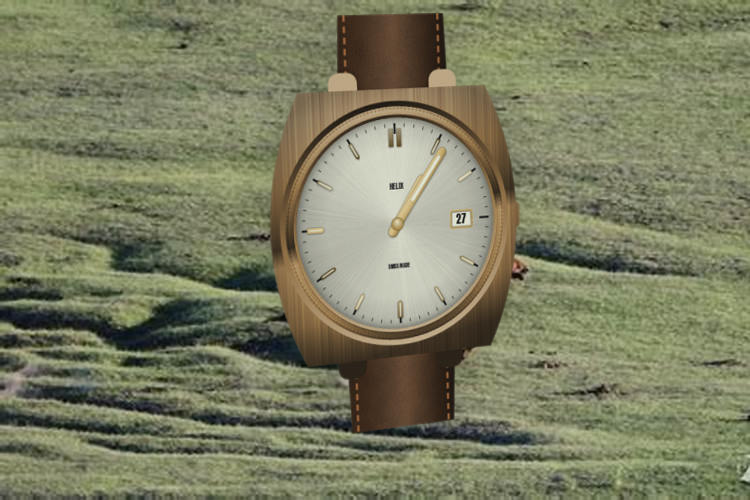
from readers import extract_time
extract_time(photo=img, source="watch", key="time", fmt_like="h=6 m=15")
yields h=1 m=6
